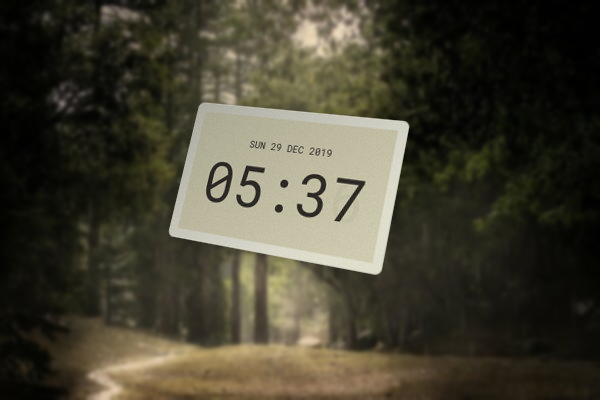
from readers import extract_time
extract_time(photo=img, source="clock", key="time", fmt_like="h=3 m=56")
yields h=5 m=37
